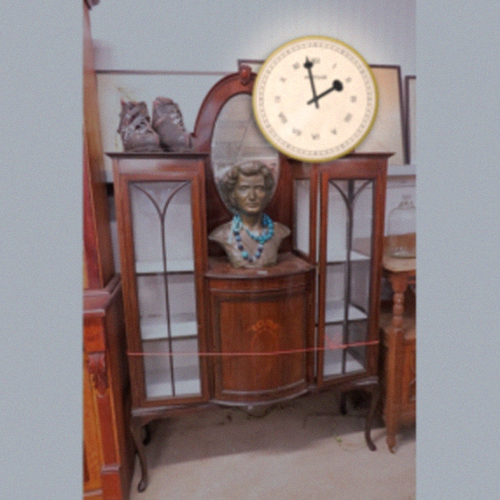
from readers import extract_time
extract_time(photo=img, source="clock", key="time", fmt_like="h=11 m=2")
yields h=1 m=58
